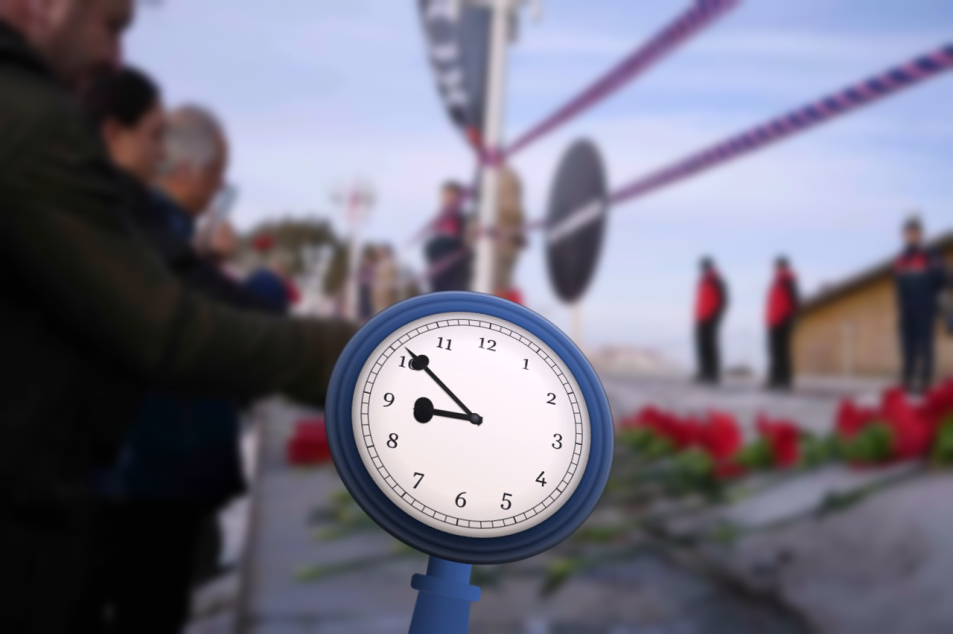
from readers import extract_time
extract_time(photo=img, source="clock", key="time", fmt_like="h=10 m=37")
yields h=8 m=51
